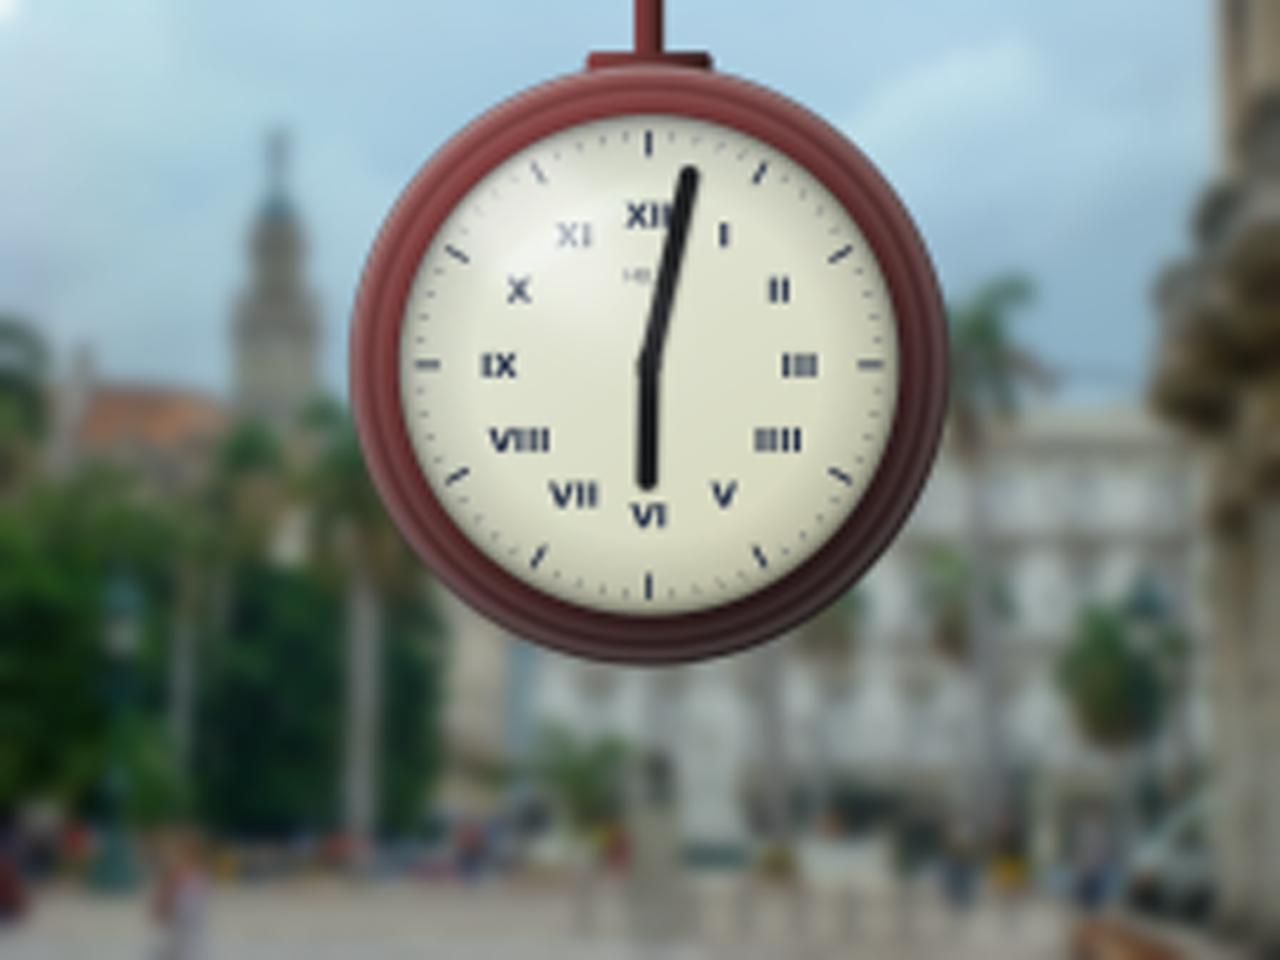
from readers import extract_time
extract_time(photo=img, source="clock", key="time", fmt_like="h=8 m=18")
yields h=6 m=2
